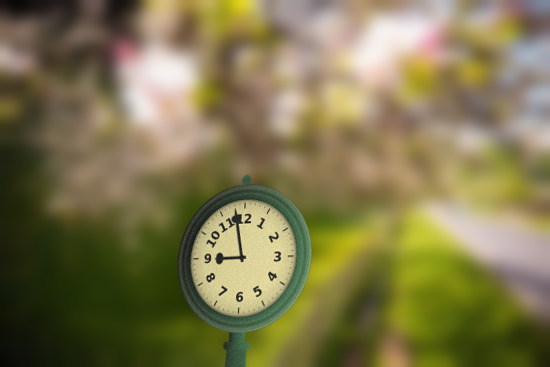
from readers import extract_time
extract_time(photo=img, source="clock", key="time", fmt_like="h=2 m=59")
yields h=8 m=58
